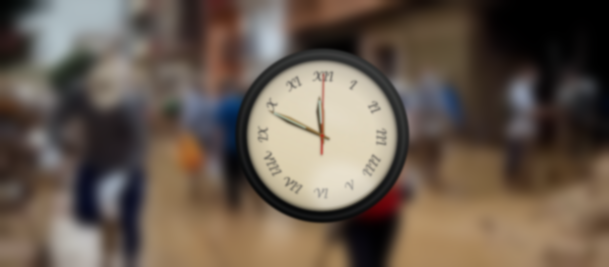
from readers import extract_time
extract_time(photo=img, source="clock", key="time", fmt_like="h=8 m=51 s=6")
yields h=11 m=49 s=0
